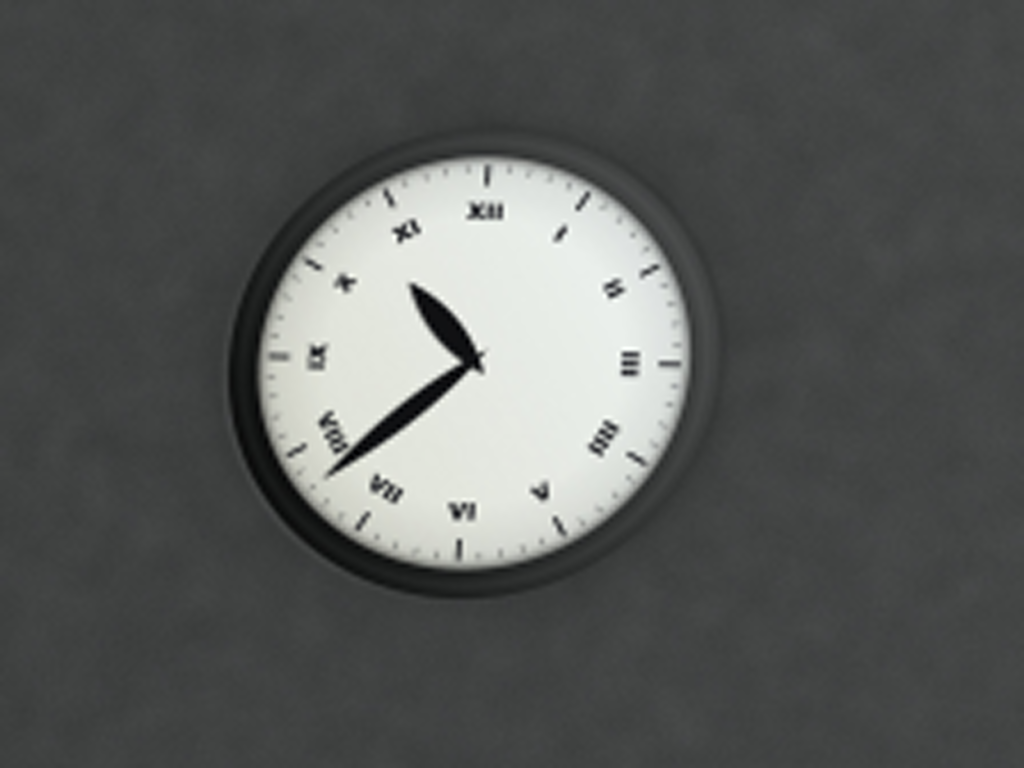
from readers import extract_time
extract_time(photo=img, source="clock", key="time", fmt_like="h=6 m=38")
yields h=10 m=38
